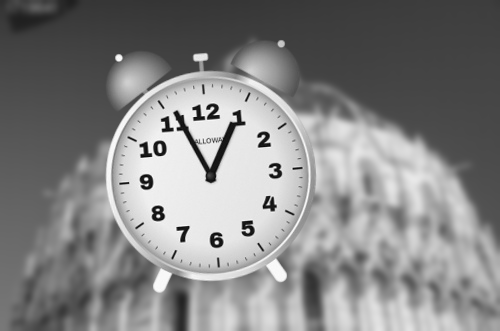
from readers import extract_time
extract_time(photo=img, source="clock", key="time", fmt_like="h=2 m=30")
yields h=12 m=56
